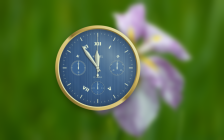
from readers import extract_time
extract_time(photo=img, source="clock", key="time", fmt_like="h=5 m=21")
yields h=11 m=54
